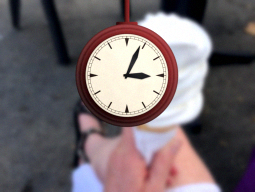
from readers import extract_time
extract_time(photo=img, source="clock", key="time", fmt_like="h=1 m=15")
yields h=3 m=4
